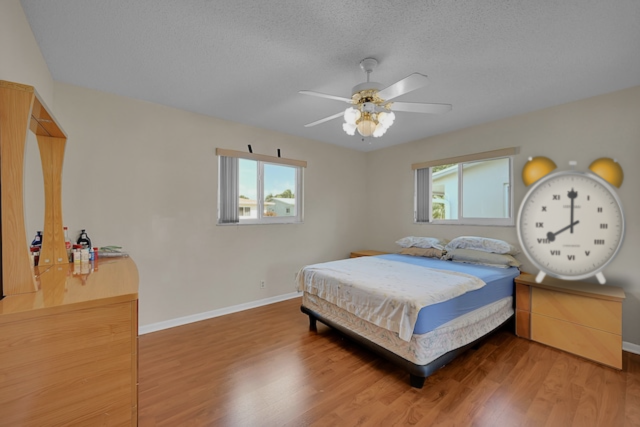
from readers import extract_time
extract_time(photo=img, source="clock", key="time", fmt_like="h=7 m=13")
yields h=8 m=0
